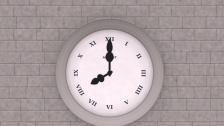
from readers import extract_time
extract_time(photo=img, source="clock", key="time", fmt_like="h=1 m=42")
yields h=8 m=0
